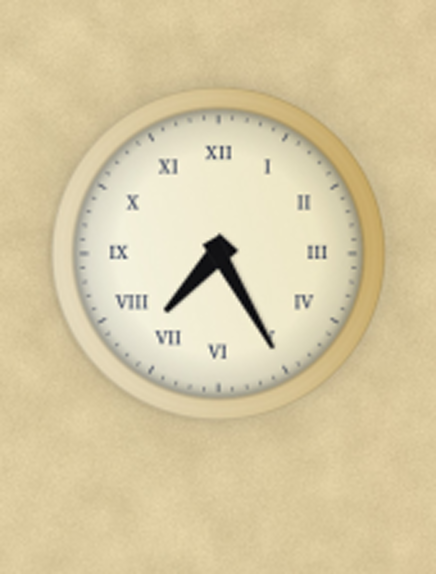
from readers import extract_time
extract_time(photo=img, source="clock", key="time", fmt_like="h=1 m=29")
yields h=7 m=25
